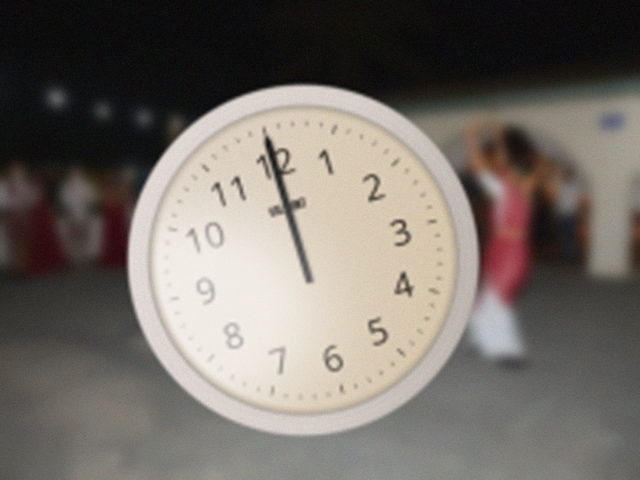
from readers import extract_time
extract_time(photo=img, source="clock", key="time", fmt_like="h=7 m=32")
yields h=12 m=0
